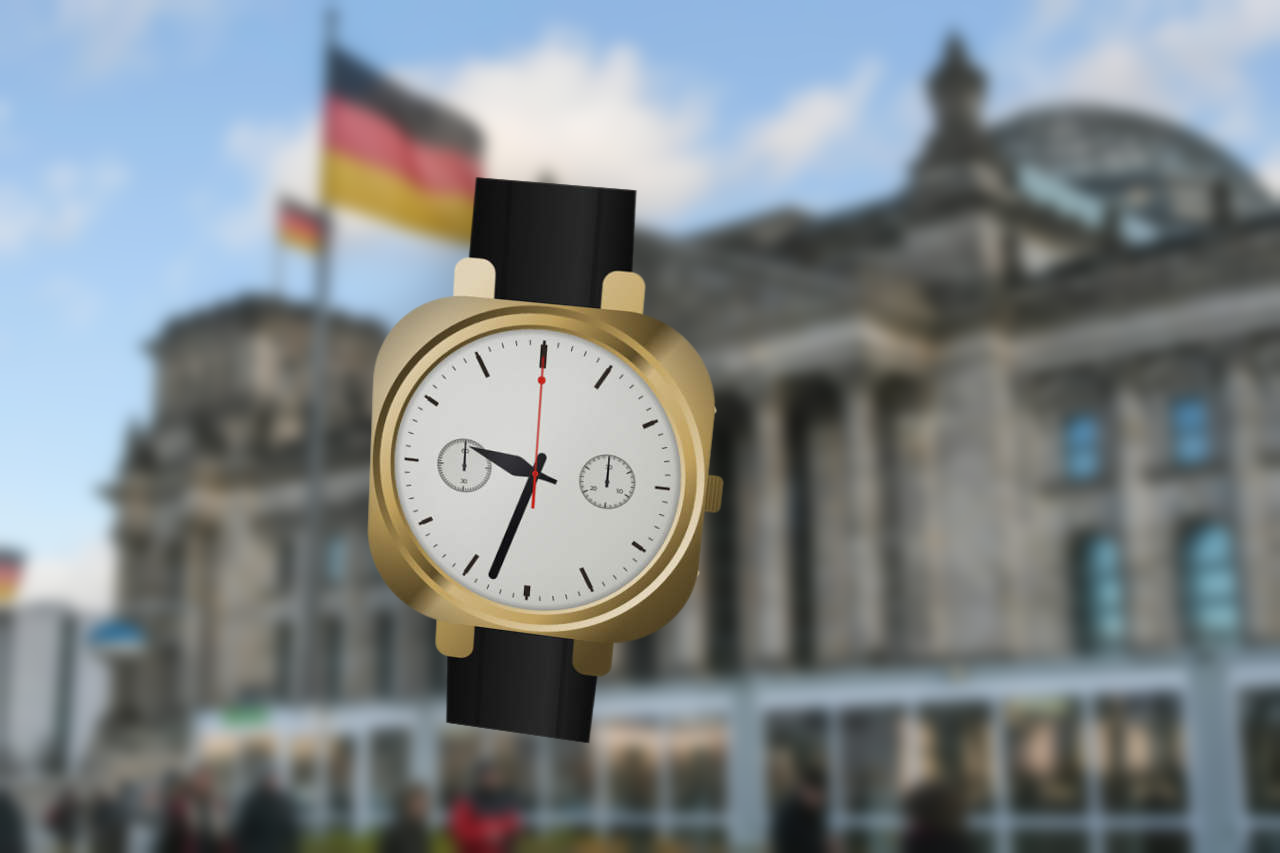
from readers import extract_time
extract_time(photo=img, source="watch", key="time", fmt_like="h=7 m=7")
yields h=9 m=33
